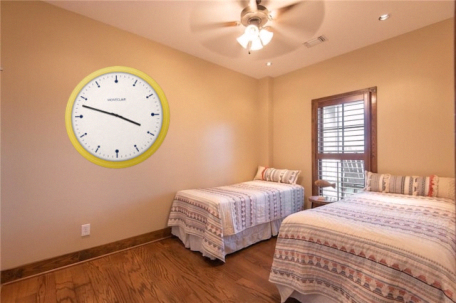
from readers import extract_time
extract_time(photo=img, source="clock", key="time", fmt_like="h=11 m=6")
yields h=3 m=48
